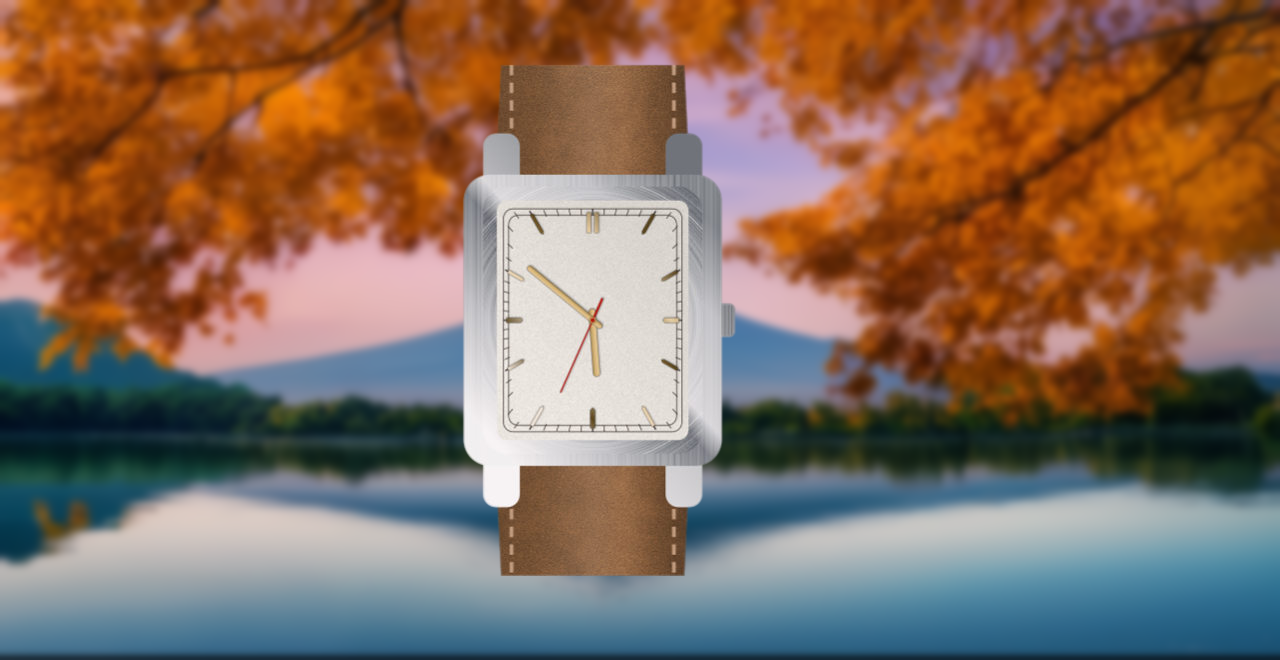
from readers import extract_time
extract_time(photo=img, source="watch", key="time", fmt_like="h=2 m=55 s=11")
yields h=5 m=51 s=34
